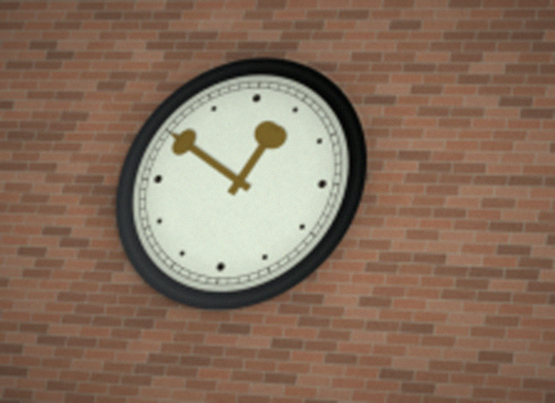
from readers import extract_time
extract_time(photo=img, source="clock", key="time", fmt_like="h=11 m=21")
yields h=12 m=50
